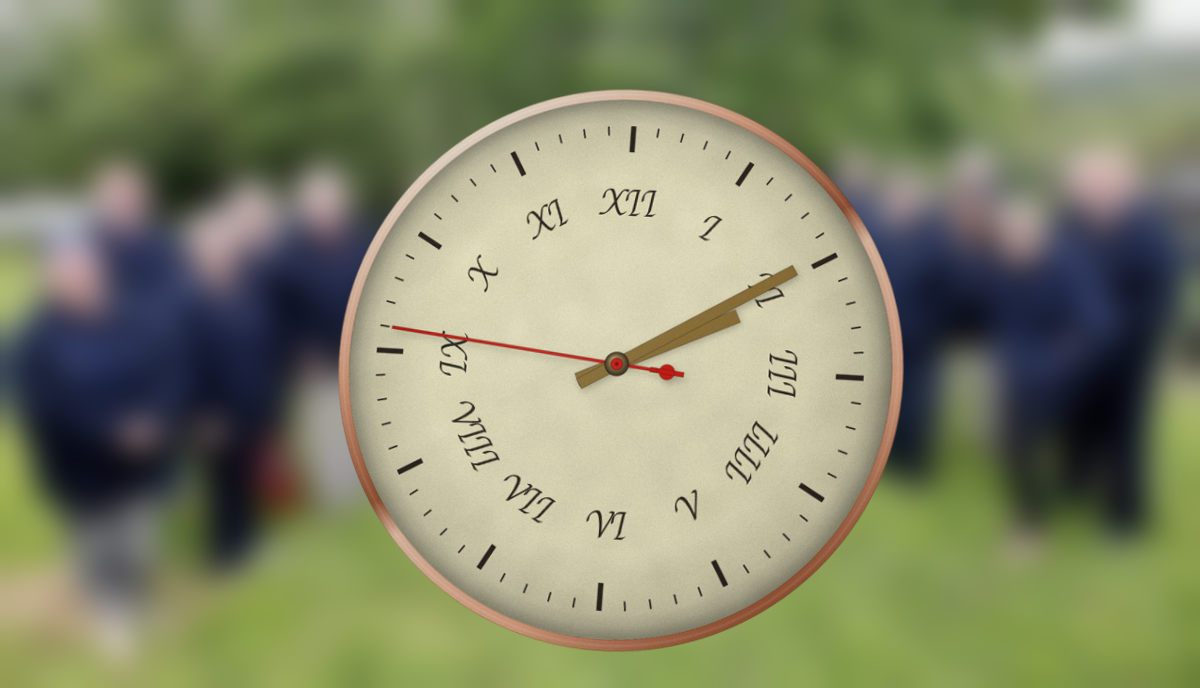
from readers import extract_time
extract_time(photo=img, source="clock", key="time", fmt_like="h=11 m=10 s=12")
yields h=2 m=9 s=46
